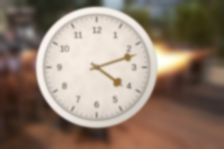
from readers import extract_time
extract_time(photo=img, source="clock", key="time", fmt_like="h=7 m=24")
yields h=4 m=12
